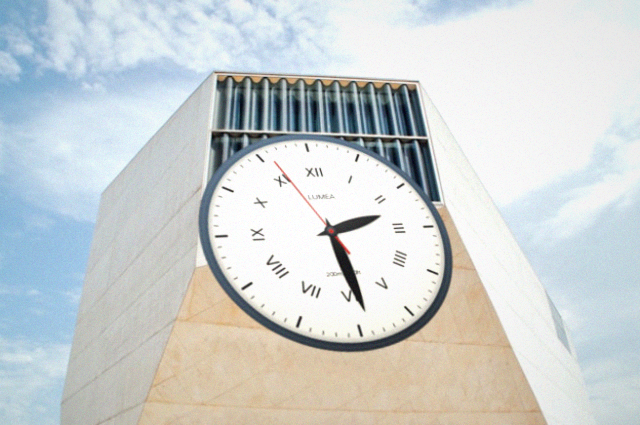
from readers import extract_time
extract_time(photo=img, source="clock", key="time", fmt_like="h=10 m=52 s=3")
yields h=2 m=28 s=56
